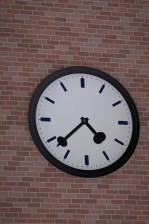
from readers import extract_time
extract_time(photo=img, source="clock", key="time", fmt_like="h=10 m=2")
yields h=4 m=38
